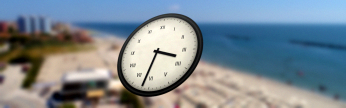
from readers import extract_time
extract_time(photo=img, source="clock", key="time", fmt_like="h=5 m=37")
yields h=3 m=32
